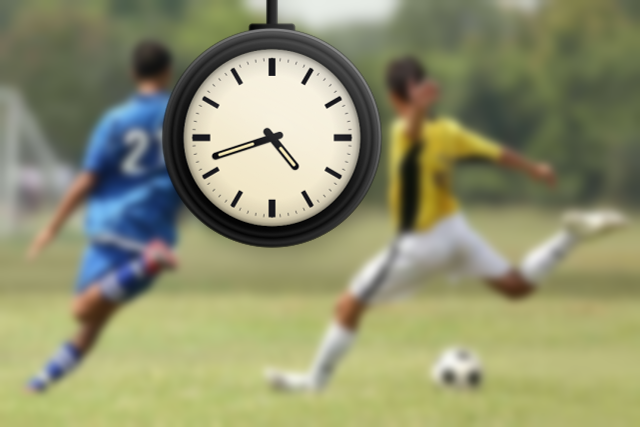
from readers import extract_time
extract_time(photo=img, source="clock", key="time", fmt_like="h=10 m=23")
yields h=4 m=42
